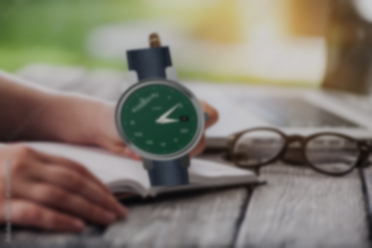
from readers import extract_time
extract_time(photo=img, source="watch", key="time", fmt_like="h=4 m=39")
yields h=3 m=9
